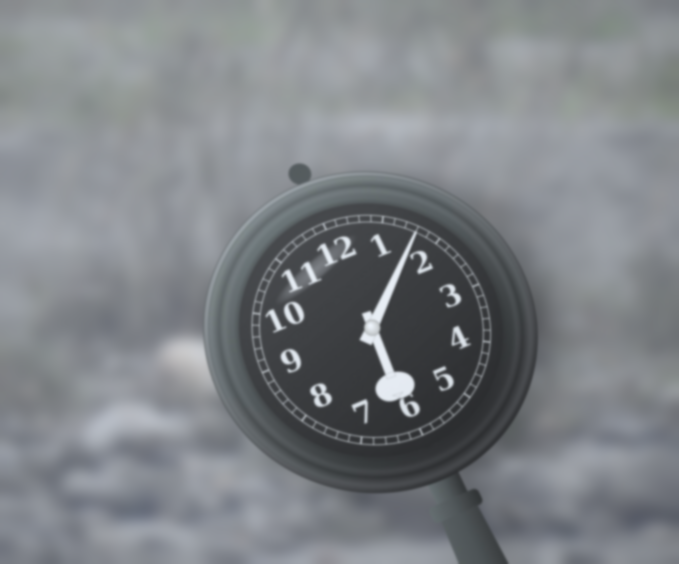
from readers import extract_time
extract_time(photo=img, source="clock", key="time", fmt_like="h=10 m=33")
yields h=6 m=8
